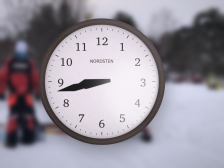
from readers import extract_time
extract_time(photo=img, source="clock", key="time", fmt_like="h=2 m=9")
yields h=8 m=43
